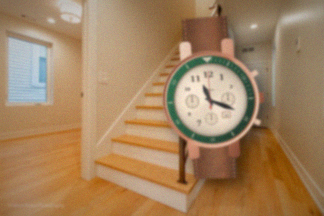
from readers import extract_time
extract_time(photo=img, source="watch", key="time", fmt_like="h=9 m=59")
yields h=11 m=19
